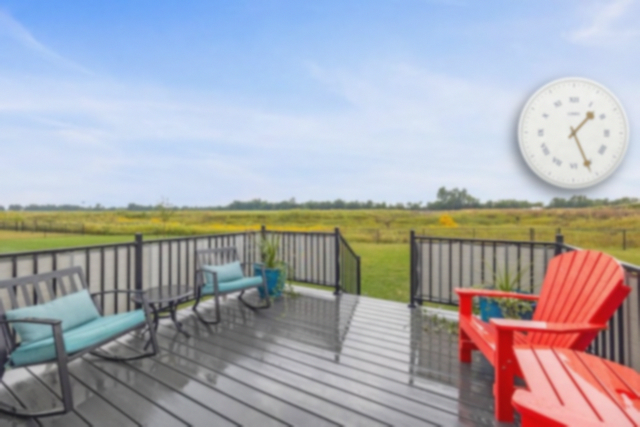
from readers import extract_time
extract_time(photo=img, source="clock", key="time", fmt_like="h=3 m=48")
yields h=1 m=26
